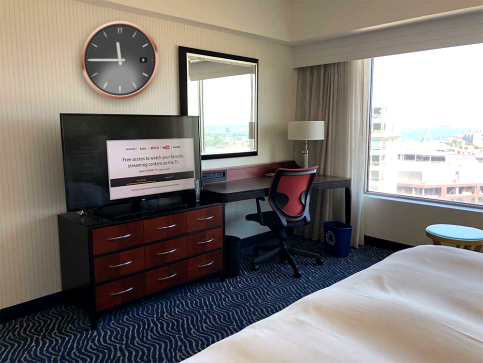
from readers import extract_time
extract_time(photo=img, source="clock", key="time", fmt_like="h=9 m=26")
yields h=11 m=45
